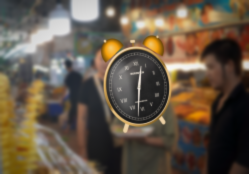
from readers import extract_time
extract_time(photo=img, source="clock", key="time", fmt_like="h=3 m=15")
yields h=12 m=32
